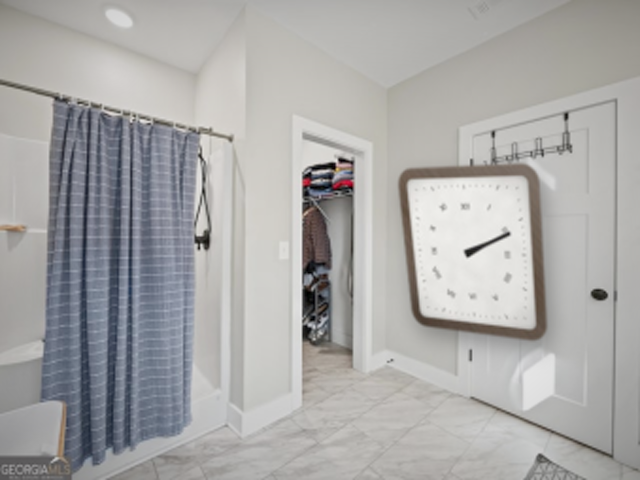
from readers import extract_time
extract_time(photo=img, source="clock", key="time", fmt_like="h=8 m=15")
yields h=2 m=11
